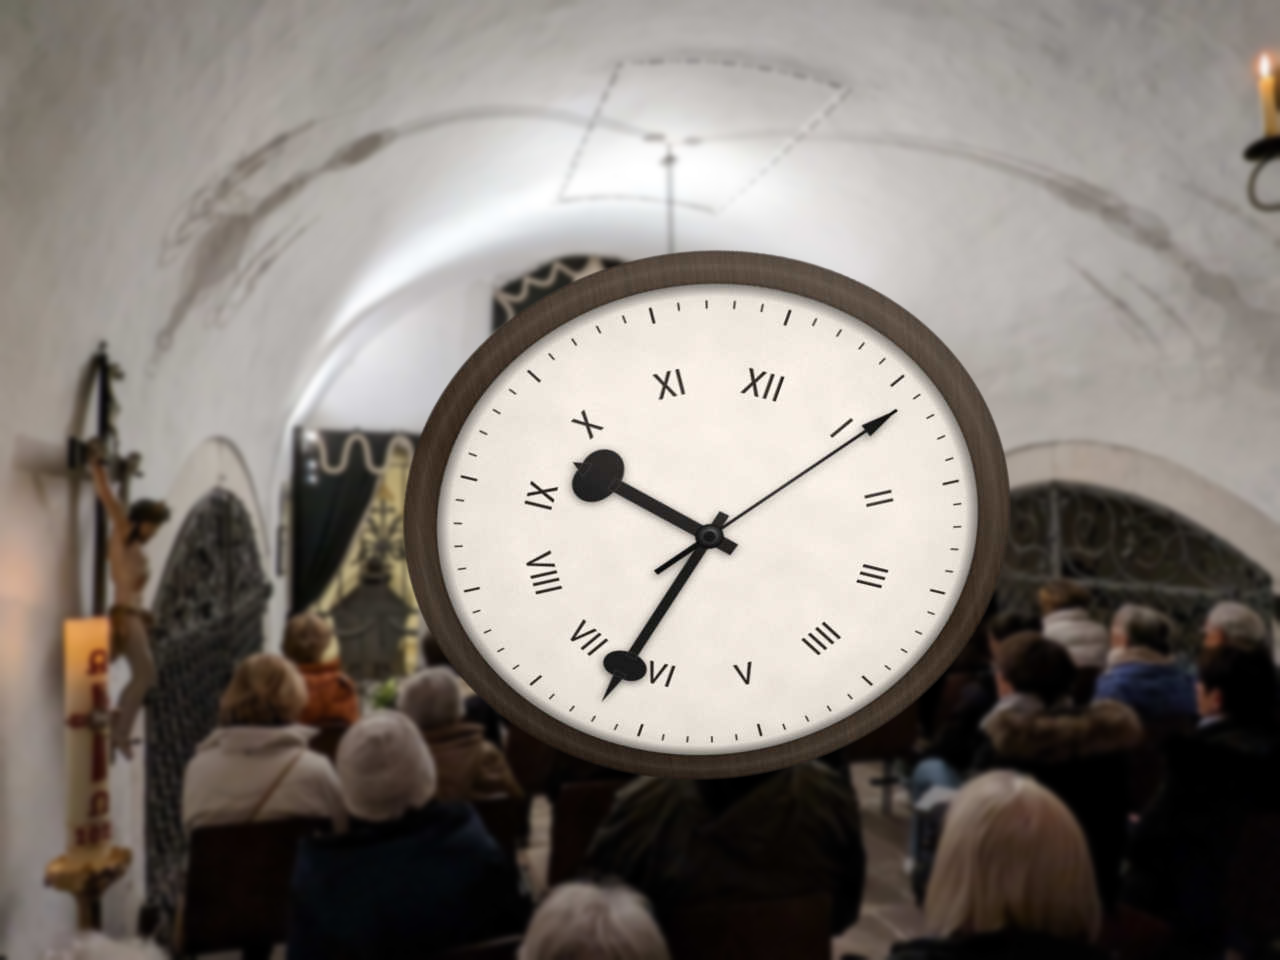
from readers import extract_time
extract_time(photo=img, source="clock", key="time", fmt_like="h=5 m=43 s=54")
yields h=9 m=32 s=6
